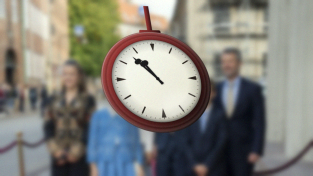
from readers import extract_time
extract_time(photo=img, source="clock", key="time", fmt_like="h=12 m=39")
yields h=10 m=53
